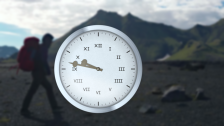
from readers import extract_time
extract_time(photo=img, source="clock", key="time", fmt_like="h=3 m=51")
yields h=9 m=47
